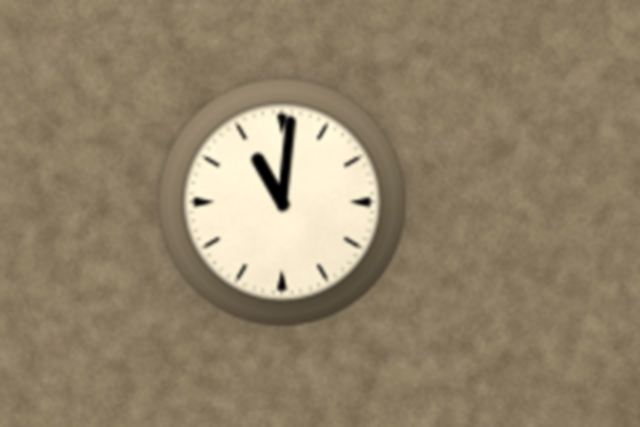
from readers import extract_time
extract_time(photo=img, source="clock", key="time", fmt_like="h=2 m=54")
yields h=11 m=1
